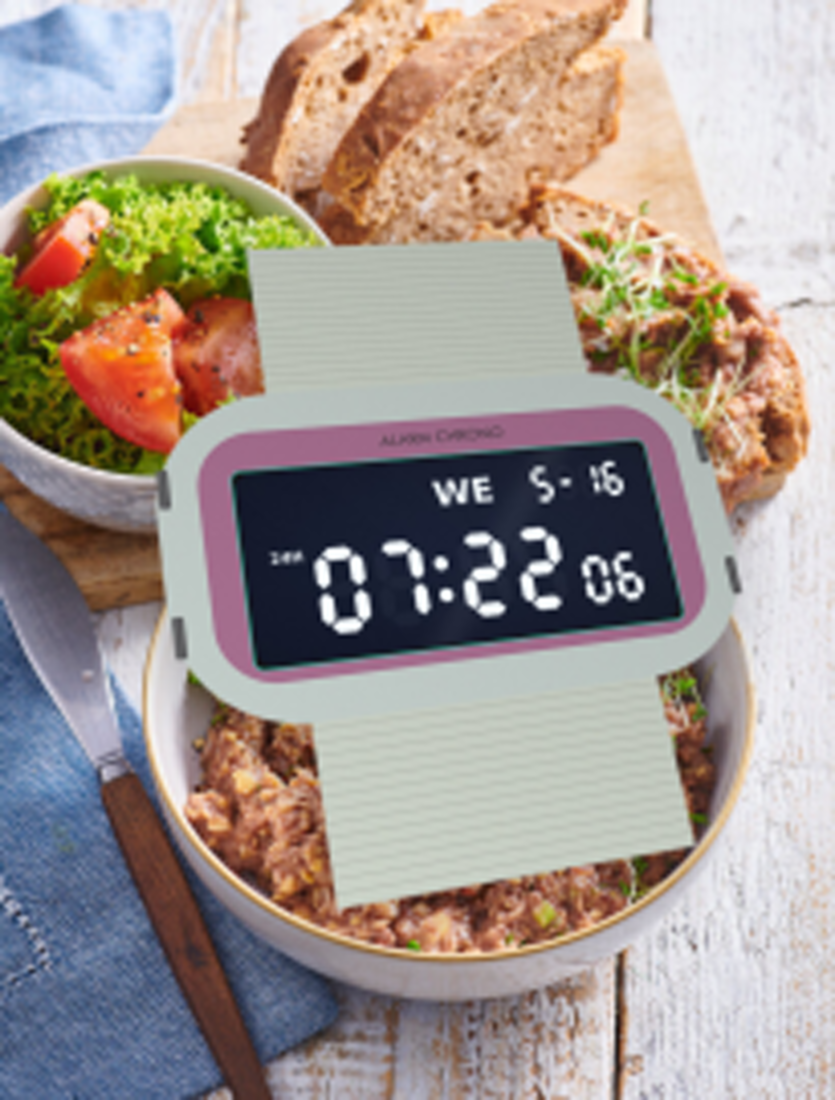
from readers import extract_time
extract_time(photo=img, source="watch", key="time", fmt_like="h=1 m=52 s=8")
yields h=7 m=22 s=6
